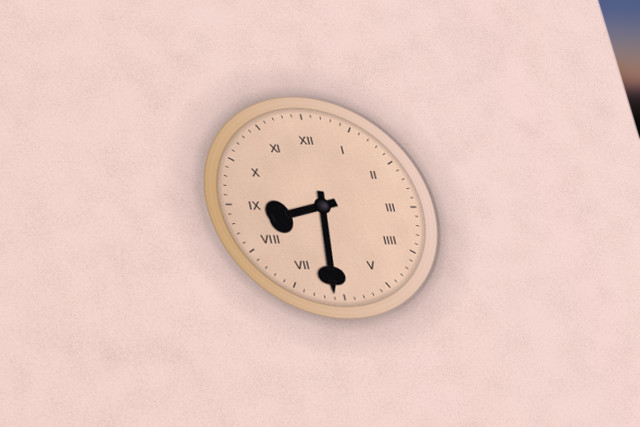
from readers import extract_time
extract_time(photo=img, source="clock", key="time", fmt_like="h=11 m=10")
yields h=8 m=31
